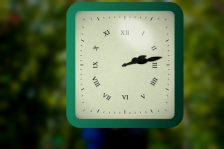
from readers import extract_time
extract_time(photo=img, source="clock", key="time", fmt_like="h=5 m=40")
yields h=2 m=13
